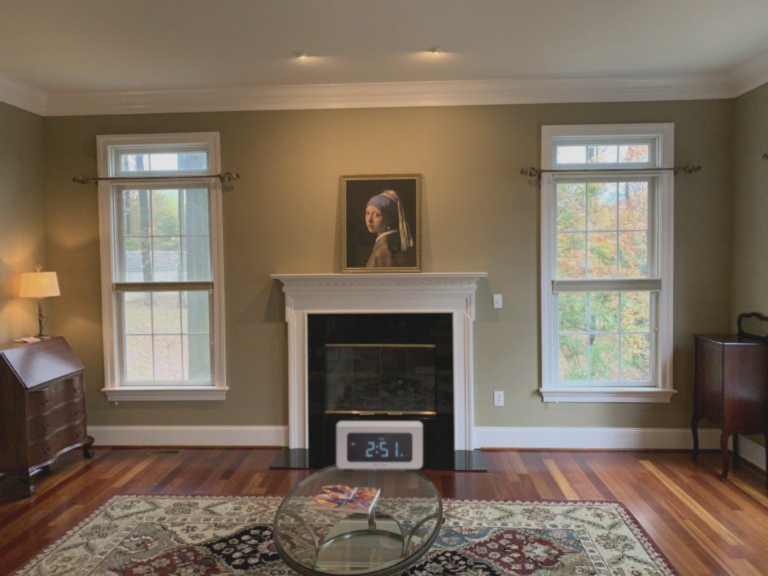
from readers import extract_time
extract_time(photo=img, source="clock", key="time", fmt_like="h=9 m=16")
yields h=2 m=51
